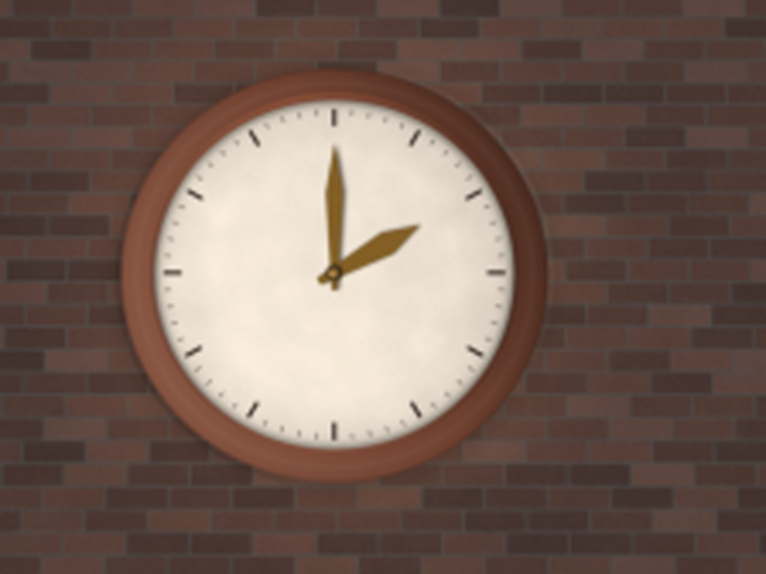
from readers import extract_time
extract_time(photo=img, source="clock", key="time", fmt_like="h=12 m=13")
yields h=2 m=0
